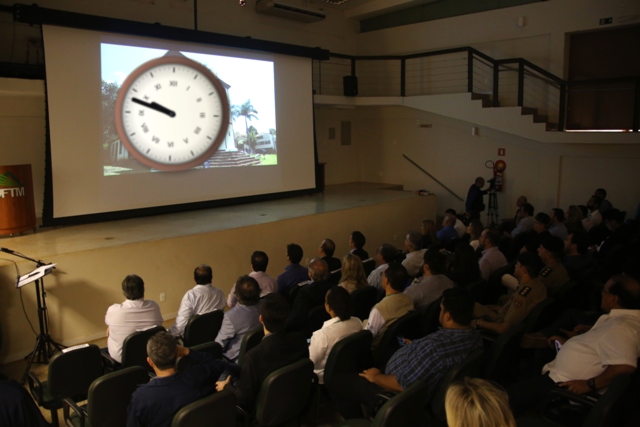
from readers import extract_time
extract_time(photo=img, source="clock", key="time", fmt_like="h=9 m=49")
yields h=9 m=48
